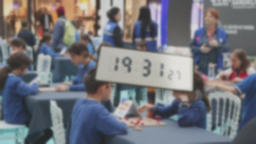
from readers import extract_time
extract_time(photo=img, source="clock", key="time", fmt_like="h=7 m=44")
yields h=19 m=31
